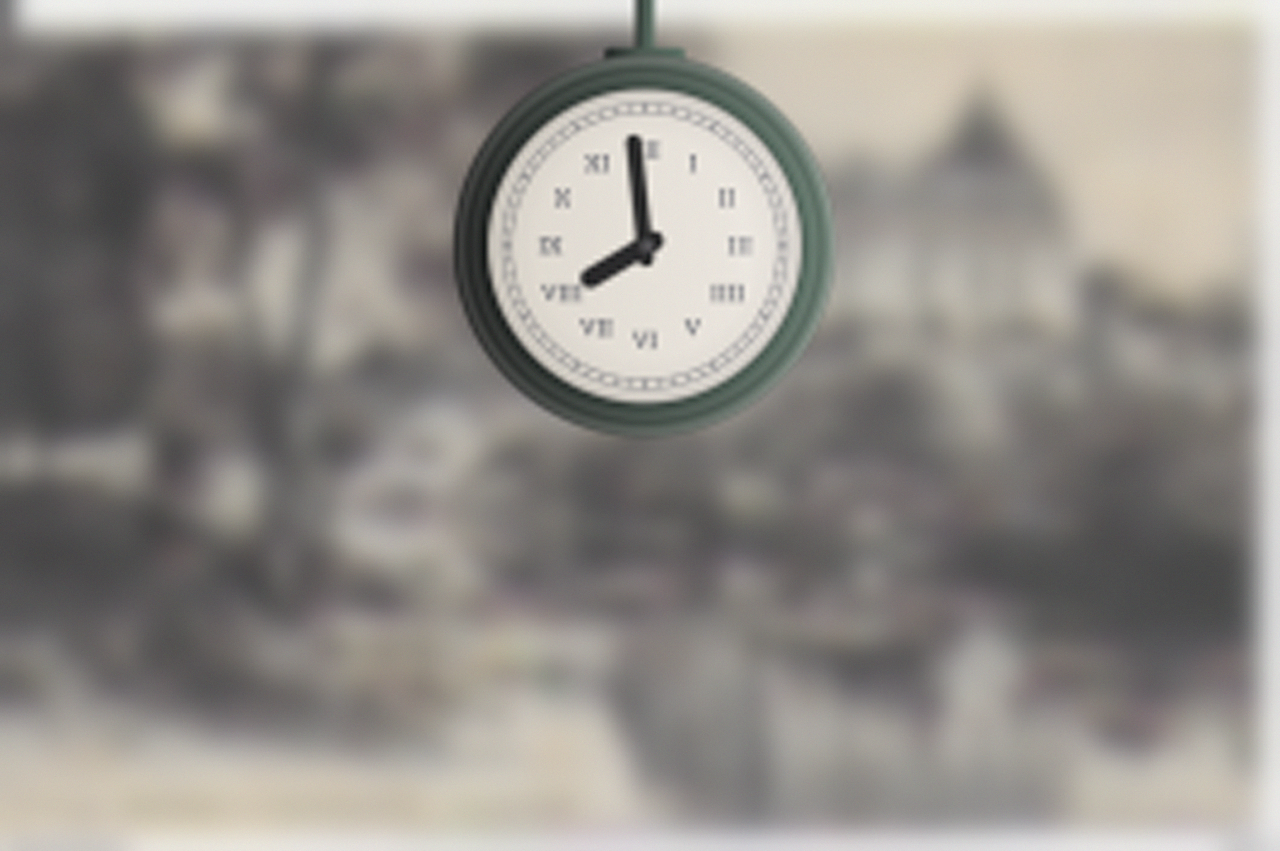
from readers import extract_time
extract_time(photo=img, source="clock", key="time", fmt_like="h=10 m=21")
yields h=7 m=59
